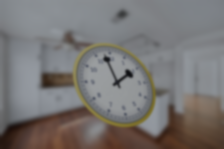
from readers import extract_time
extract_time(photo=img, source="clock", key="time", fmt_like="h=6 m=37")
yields h=1 m=58
